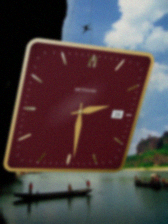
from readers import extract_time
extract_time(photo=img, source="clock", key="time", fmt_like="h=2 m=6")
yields h=2 m=29
